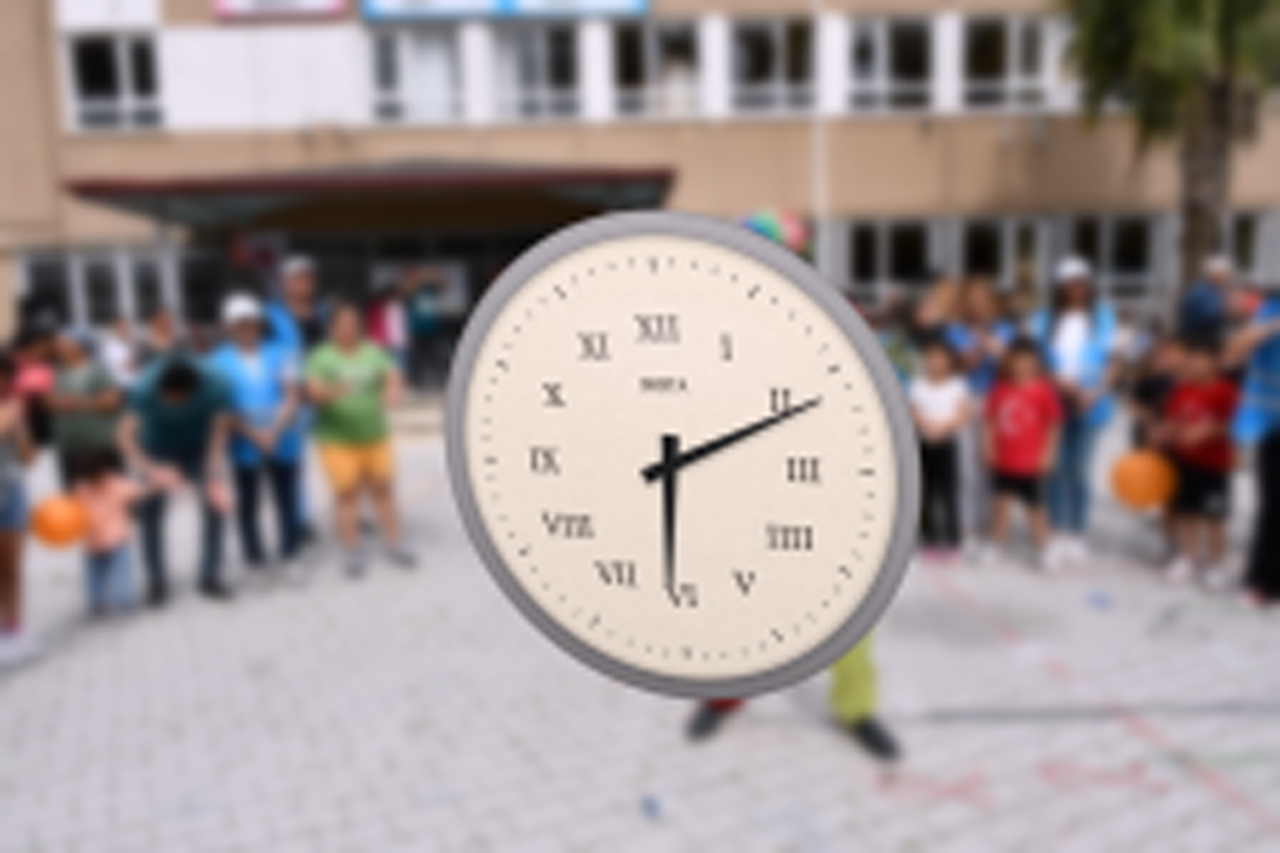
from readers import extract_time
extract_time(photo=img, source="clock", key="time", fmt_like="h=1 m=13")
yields h=6 m=11
